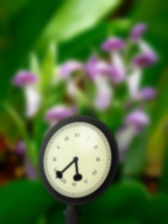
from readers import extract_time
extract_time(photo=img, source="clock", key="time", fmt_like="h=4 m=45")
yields h=5 m=38
